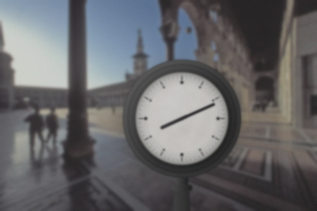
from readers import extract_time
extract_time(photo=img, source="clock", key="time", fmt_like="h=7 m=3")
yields h=8 m=11
